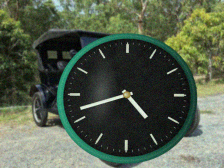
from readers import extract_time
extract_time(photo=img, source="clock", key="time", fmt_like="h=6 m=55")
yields h=4 m=42
